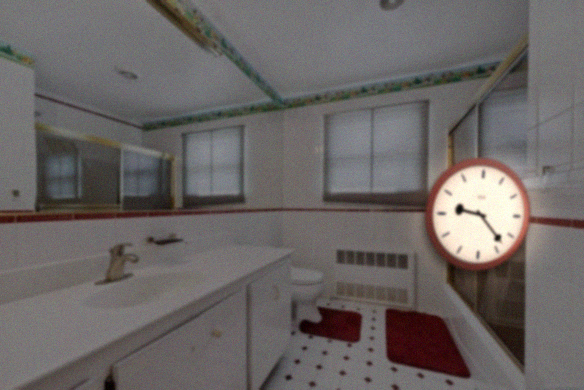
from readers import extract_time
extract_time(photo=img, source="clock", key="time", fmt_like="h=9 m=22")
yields h=9 m=23
